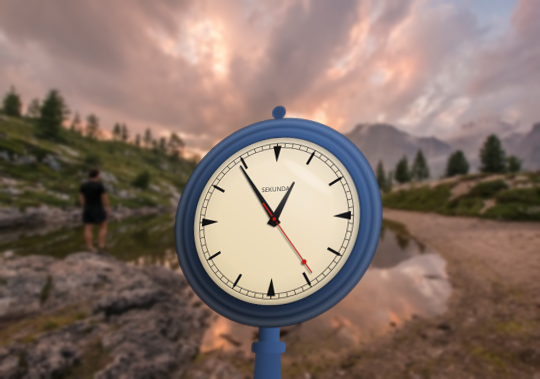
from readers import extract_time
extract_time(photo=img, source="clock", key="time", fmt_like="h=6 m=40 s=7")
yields h=12 m=54 s=24
